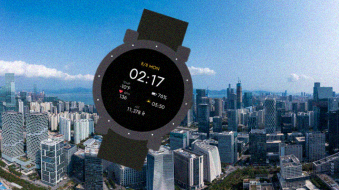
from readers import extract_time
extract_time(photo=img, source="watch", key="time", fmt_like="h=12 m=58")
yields h=2 m=17
